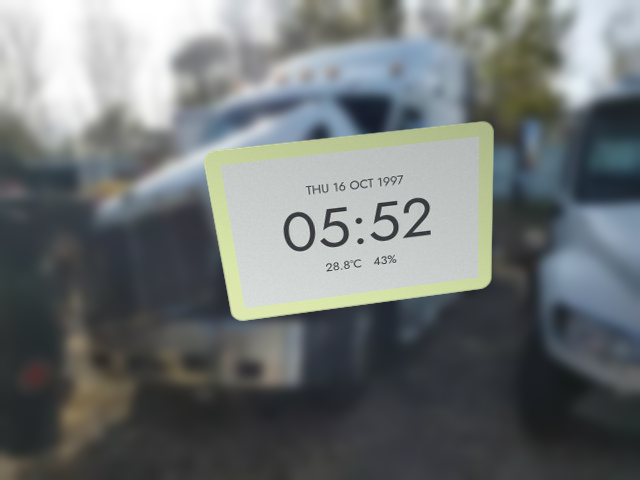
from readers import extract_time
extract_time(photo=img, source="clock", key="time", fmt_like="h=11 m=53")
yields h=5 m=52
